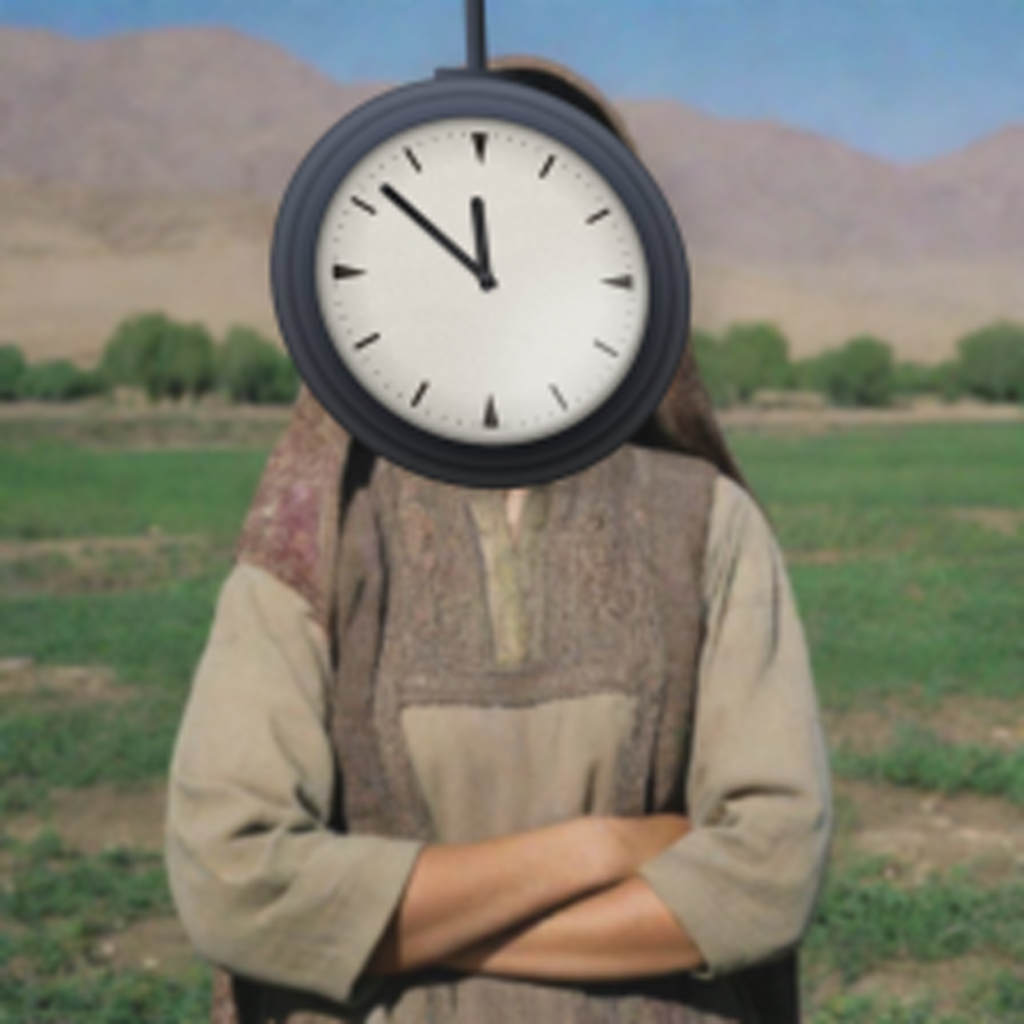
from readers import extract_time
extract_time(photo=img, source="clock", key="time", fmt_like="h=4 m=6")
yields h=11 m=52
